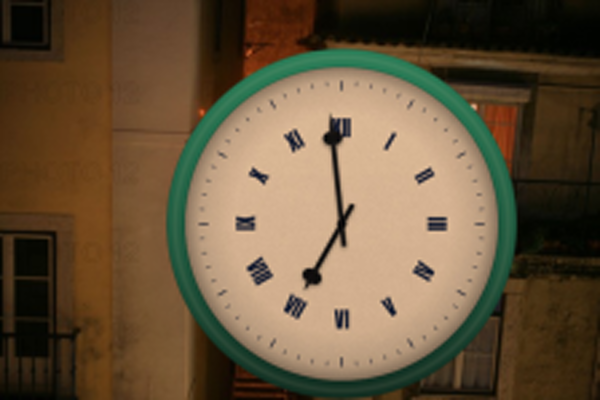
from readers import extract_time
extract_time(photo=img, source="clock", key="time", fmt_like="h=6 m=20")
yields h=6 m=59
